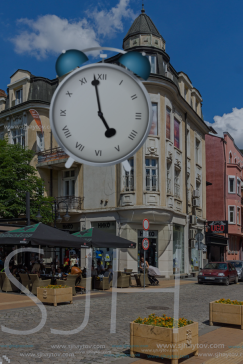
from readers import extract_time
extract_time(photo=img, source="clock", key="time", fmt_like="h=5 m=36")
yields h=4 m=58
